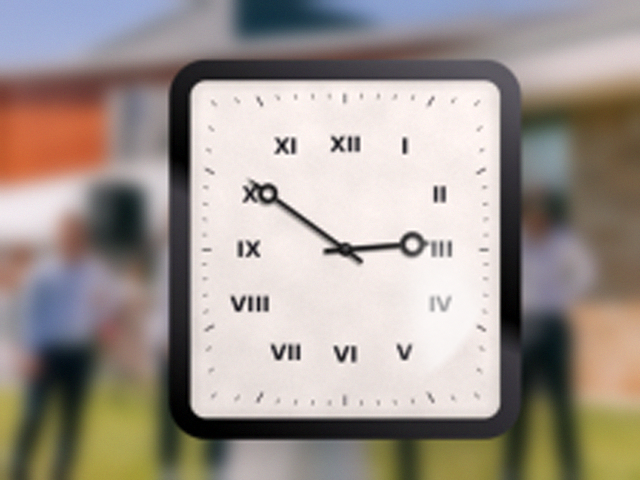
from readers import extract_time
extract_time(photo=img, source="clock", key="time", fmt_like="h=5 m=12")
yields h=2 m=51
